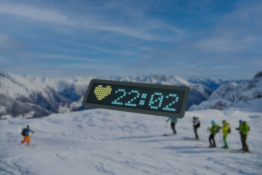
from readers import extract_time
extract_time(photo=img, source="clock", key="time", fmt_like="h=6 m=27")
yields h=22 m=2
